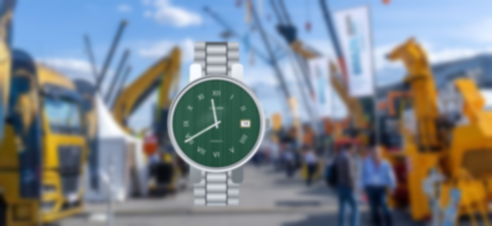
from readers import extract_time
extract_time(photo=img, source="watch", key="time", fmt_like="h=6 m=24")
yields h=11 m=40
